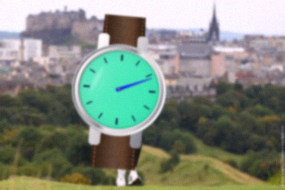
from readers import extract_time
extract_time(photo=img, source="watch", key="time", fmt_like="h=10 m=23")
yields h=2 m=11
